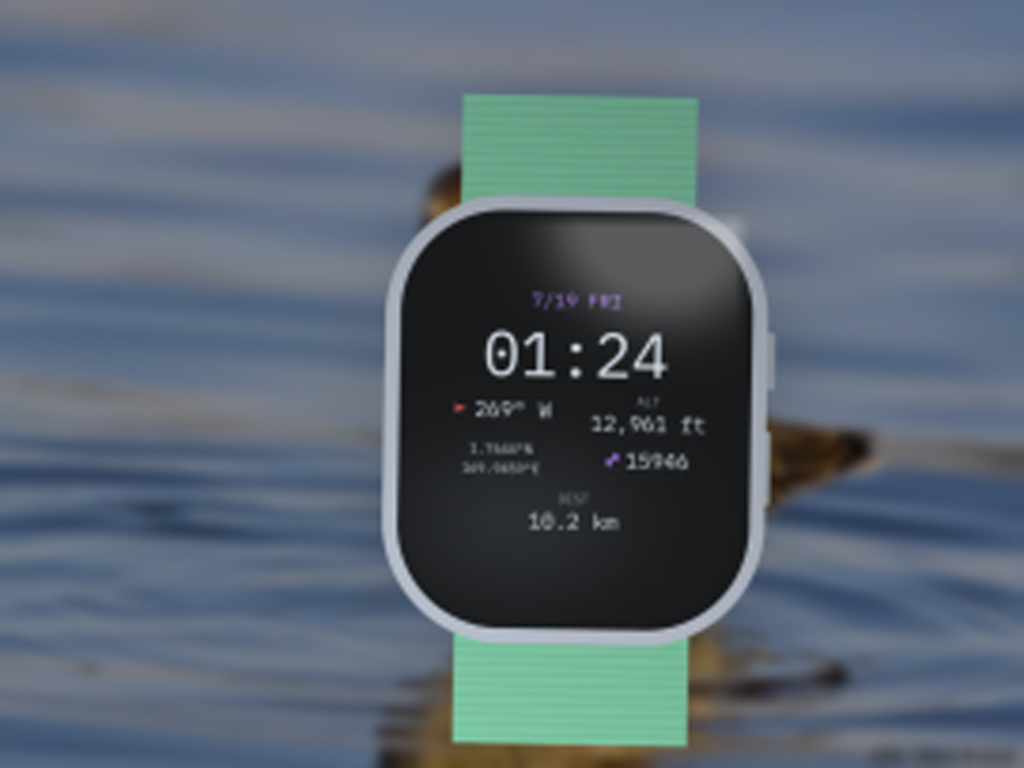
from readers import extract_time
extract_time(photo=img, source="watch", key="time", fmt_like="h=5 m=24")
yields h=1 m=24
